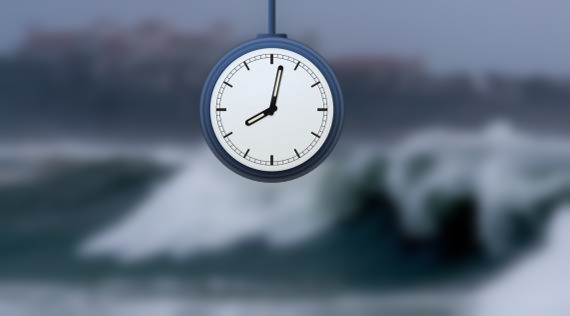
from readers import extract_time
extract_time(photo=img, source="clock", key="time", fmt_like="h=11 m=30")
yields h=8 m=2
